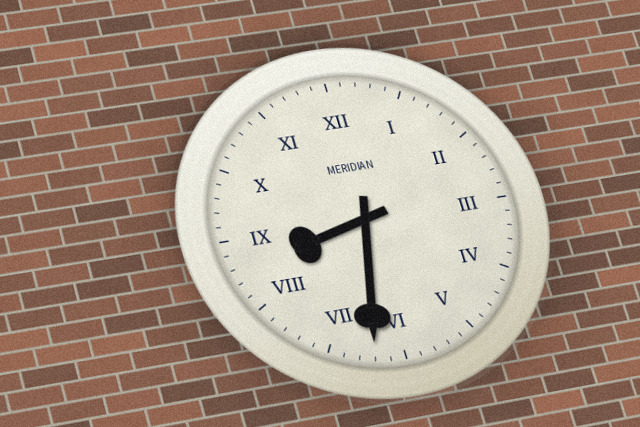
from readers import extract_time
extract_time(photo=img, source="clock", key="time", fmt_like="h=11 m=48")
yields h=8 m=32
